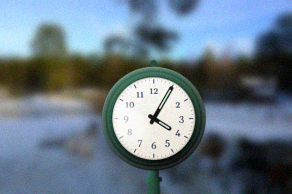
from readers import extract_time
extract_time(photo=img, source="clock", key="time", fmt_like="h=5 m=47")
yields h=4 m=5
